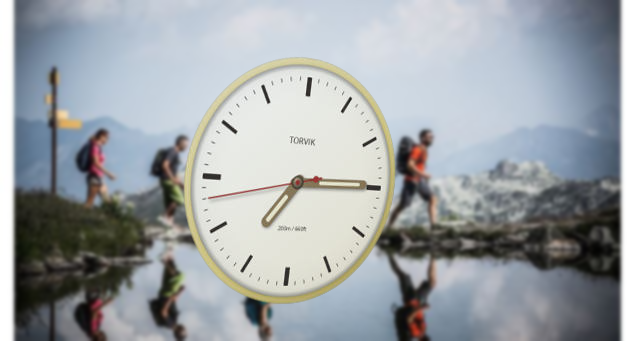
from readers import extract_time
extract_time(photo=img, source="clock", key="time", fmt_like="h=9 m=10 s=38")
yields h=7 m=14 s=43
